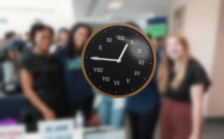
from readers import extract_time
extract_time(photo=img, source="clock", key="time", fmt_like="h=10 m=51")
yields h=12 m=45
